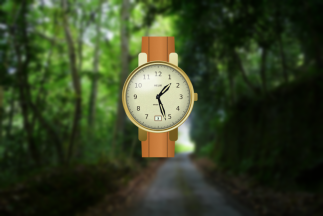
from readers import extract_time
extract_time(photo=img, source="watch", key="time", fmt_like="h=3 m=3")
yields h=1 m=27
